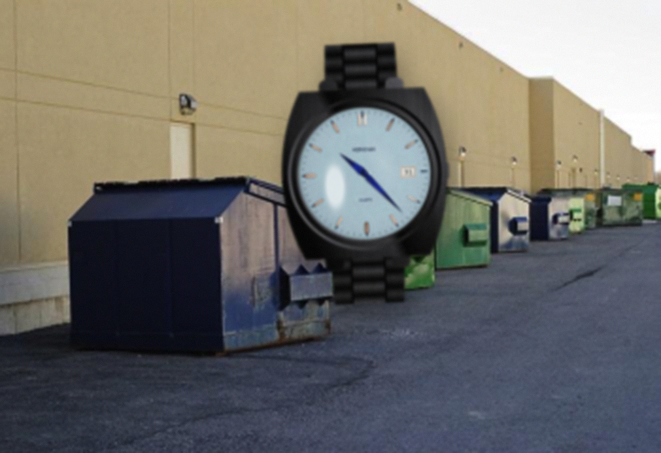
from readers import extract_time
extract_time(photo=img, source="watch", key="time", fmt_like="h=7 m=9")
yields h=10 m=23
